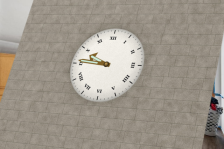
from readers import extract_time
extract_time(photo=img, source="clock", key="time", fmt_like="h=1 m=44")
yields h=9 m=46
